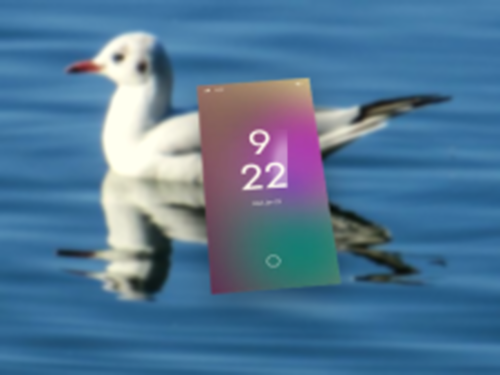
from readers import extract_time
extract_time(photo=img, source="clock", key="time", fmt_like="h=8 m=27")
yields h=9 m=22
